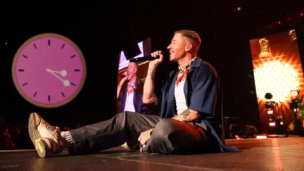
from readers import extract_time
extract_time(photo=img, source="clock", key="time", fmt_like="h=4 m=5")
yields h=3 m=21
